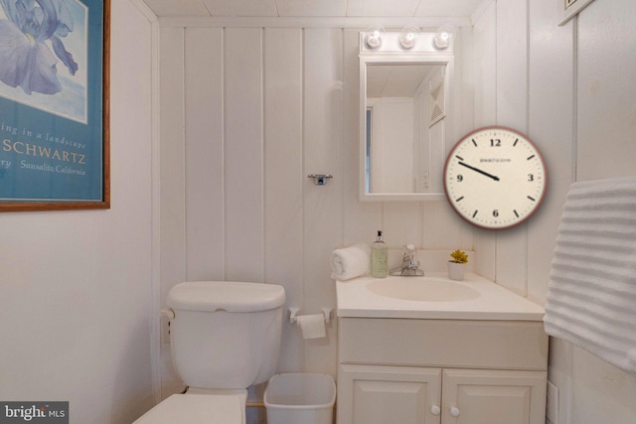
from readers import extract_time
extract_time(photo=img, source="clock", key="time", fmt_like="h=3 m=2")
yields h=9 m=49
